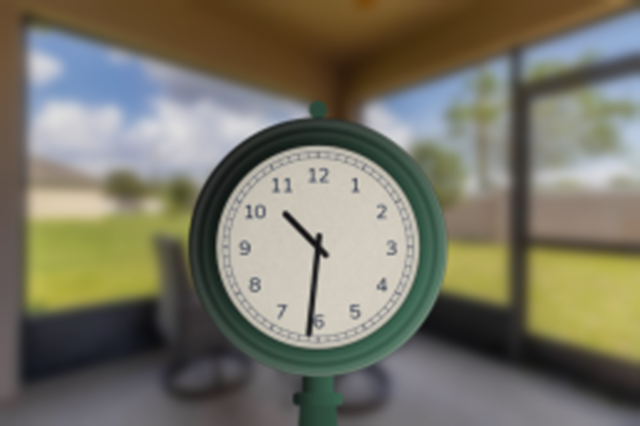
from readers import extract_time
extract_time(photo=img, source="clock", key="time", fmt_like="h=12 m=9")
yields h=10 m=31
